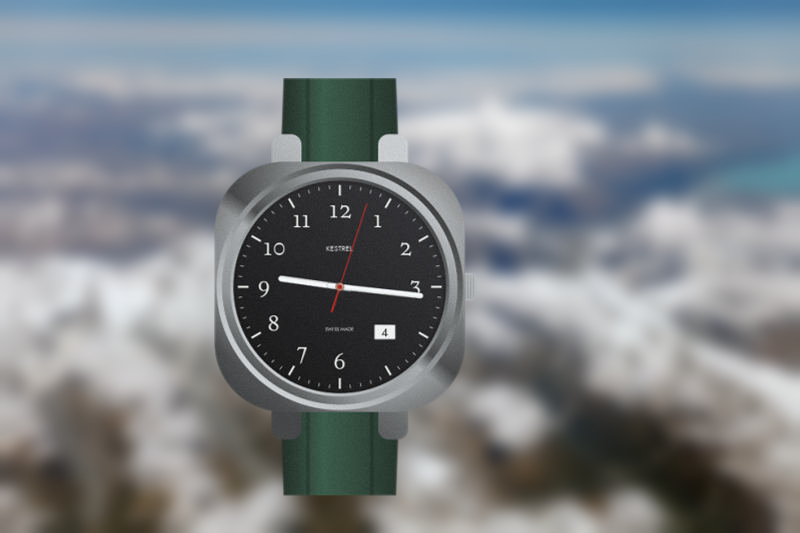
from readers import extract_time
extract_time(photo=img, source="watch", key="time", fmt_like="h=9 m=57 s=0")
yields h=9 m=16 s=3
